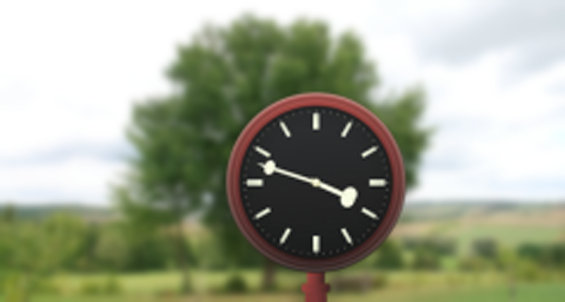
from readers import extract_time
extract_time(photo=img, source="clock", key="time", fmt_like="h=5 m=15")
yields h=3 m=48
